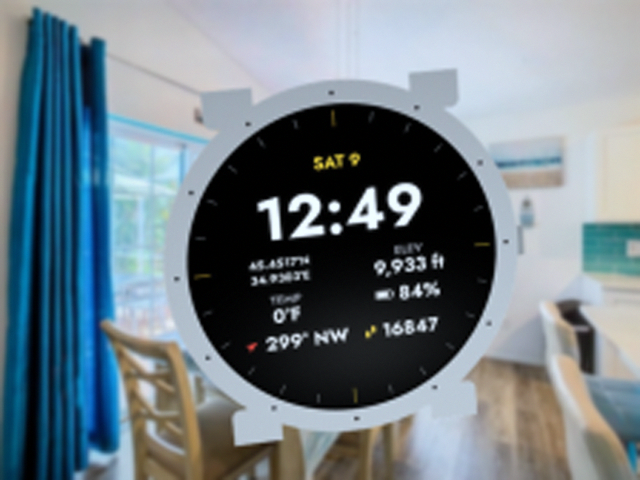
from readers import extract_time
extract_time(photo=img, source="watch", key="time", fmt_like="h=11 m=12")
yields h=12 m=49
